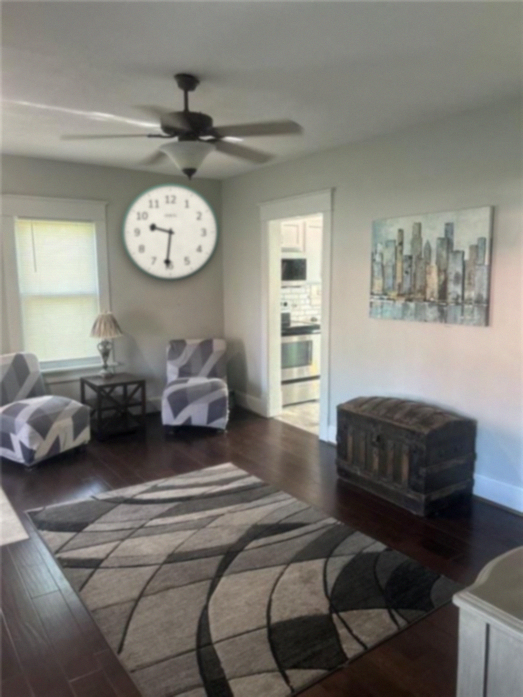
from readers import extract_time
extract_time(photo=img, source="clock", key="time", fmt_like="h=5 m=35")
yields h=9 m=31
